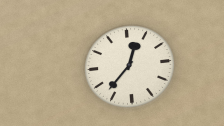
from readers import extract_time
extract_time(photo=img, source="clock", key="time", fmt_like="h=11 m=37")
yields h=12 m=37
